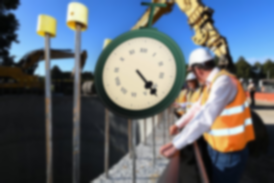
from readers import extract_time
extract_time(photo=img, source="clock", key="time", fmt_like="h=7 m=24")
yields h=4 m=22
